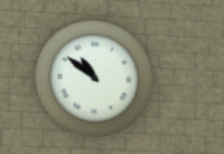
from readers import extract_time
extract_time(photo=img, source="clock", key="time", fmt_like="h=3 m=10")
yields h=10 m=51
